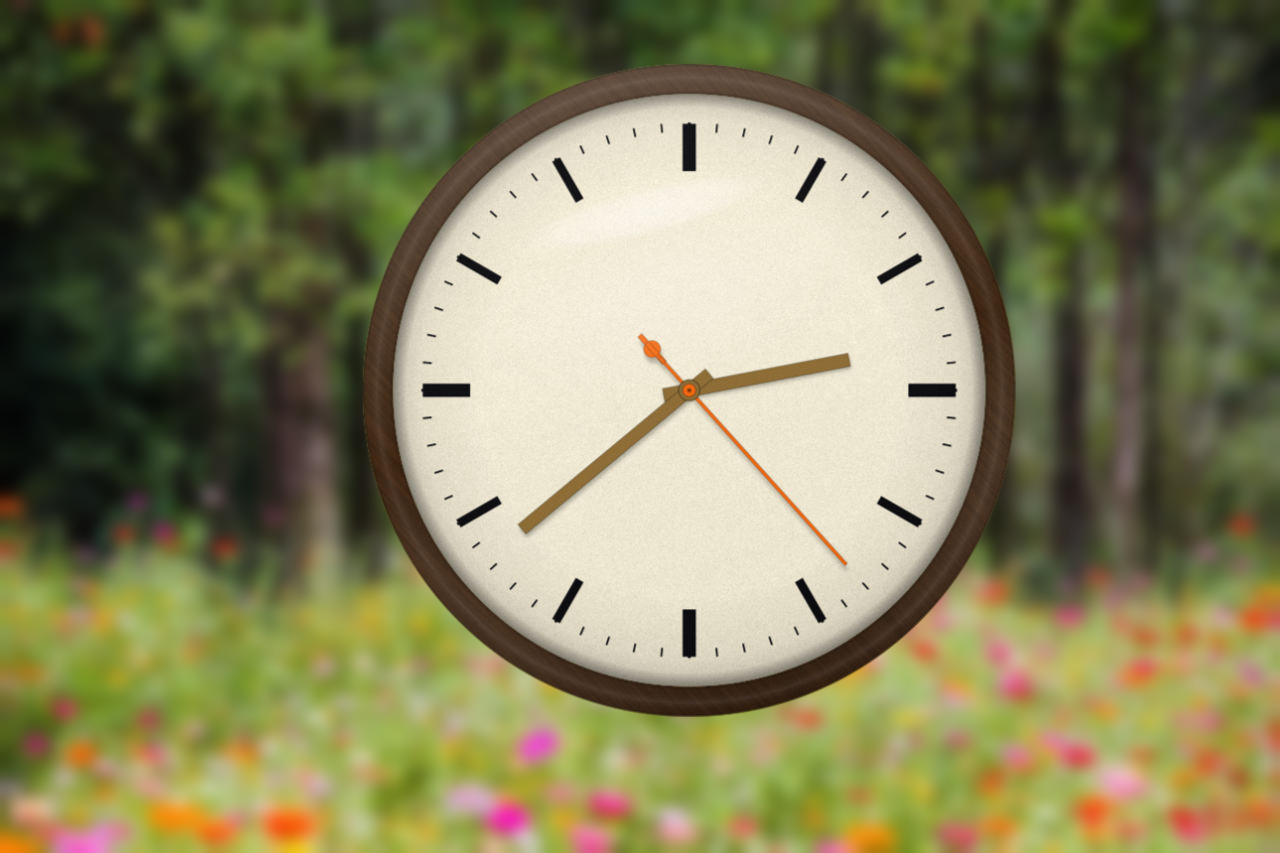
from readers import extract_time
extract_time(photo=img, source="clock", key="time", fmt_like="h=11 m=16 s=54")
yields h=2 m=38 s=23
